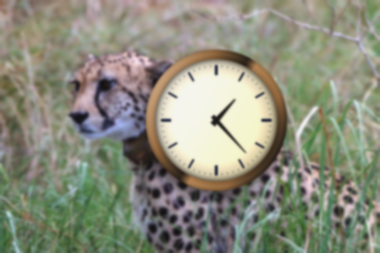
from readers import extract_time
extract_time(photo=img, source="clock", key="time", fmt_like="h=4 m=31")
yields h=1 m=23
